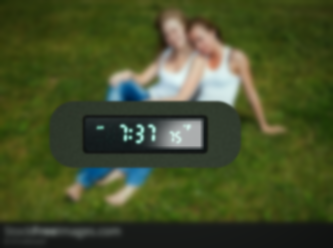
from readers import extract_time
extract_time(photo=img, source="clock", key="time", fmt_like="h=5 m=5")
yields h=7 m=37
